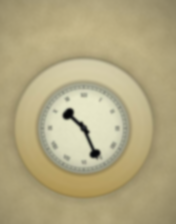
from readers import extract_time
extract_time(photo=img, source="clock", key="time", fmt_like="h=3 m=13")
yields h=10 m=26
